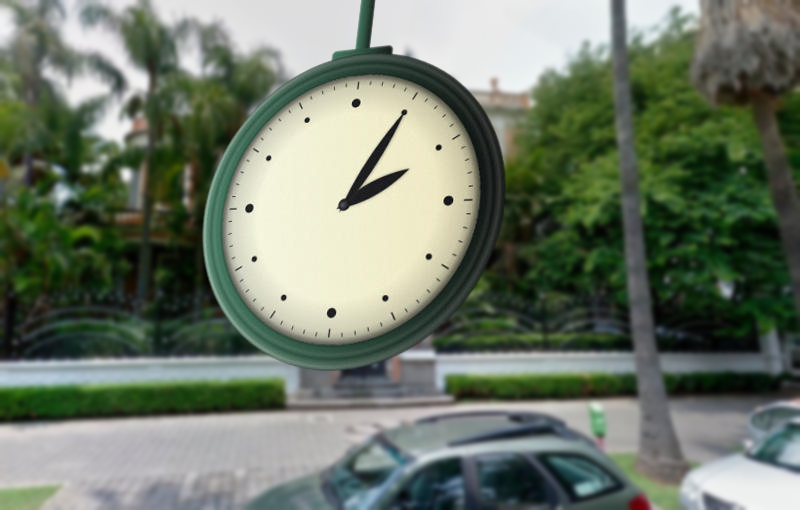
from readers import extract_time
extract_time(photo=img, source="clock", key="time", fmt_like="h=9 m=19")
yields h=2 m=5
